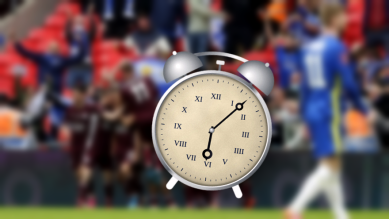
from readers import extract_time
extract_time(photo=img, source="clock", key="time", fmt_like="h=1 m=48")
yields h=6 m=7
